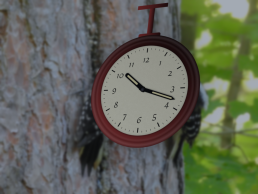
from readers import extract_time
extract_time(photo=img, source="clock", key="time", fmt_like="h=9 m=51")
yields h=10 m=18
